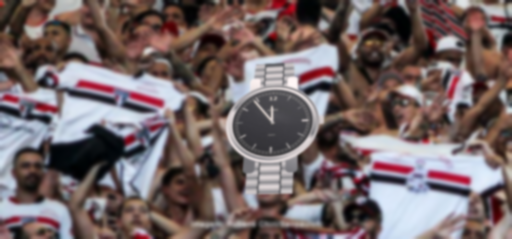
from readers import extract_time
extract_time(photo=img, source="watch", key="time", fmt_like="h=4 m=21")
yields h=11 m=54
